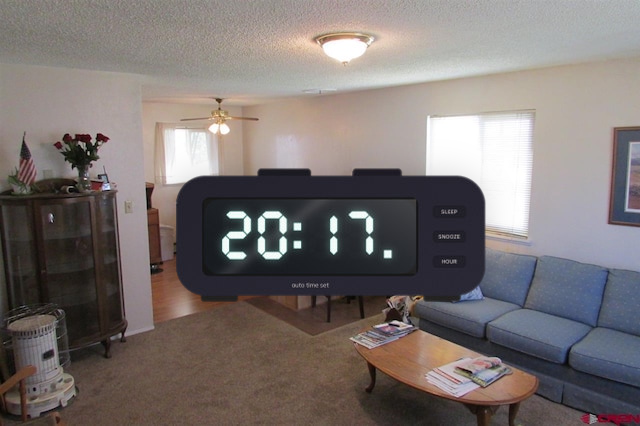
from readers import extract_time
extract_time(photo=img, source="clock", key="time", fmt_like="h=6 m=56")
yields h=20 m=17
